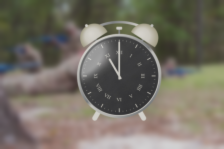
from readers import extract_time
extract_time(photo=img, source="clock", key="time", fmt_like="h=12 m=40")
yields h=11 m=0
